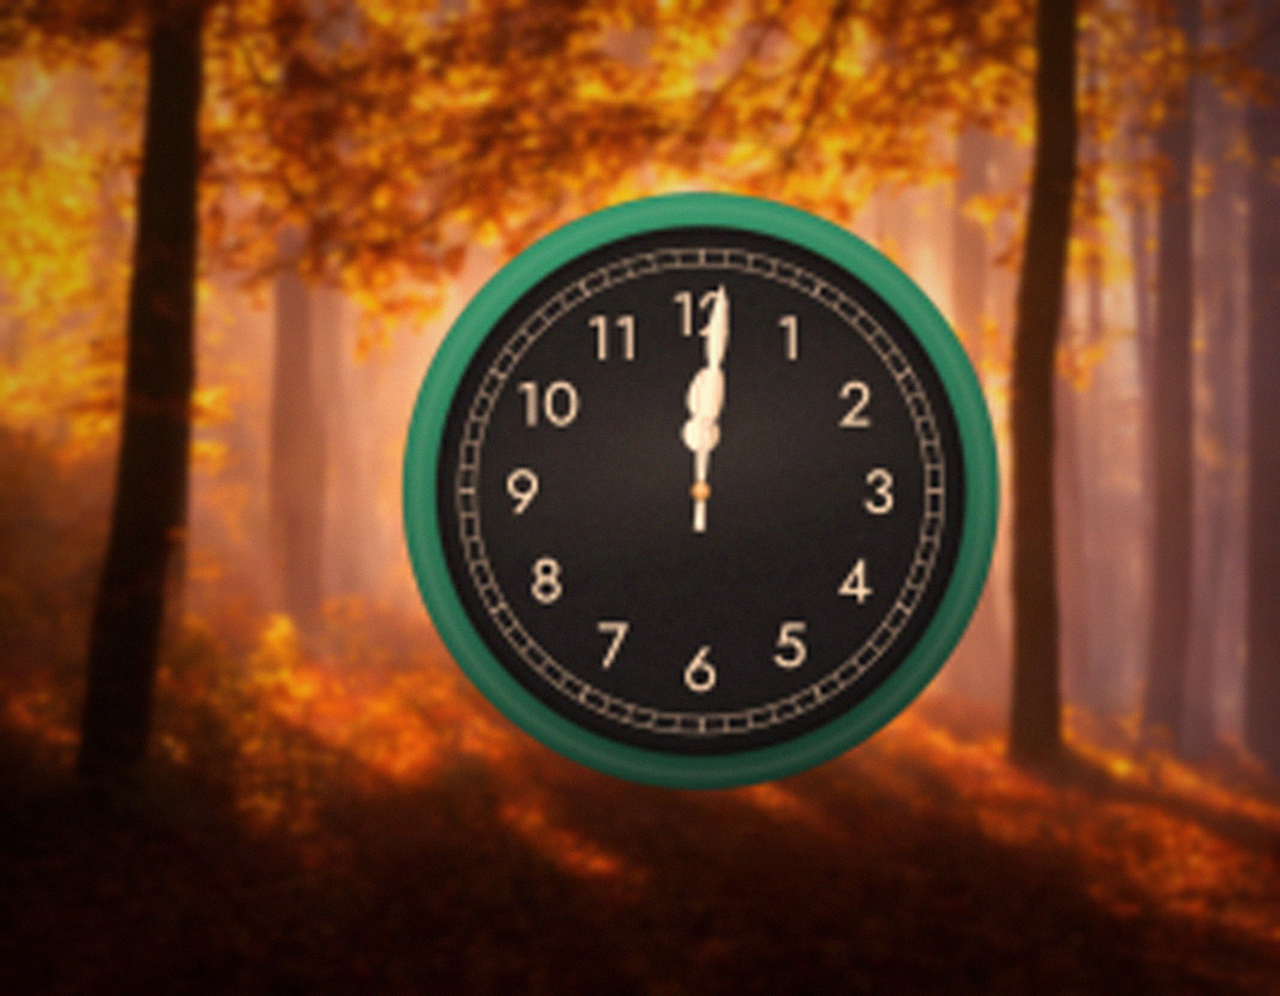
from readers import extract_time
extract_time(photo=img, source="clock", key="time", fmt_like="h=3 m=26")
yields h=12 m=1
